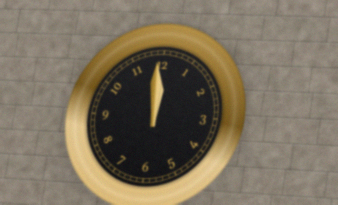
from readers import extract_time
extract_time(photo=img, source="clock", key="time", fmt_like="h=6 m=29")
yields h=11 m=59
